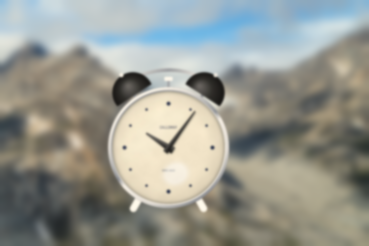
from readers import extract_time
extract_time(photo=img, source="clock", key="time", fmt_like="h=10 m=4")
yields h=10 m=6
